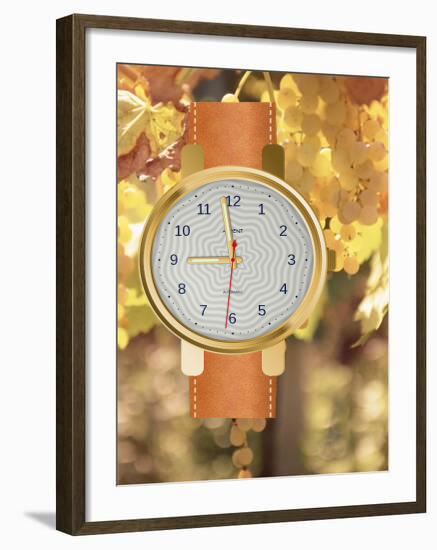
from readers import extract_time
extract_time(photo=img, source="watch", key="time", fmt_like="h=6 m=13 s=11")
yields h=8 m=58 s=31
